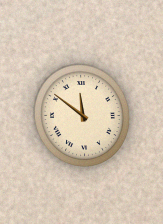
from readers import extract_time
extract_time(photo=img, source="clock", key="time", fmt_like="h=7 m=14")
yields h=11 m=51
